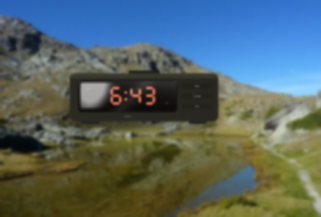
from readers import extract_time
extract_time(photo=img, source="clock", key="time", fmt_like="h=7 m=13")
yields h=6 m=43
